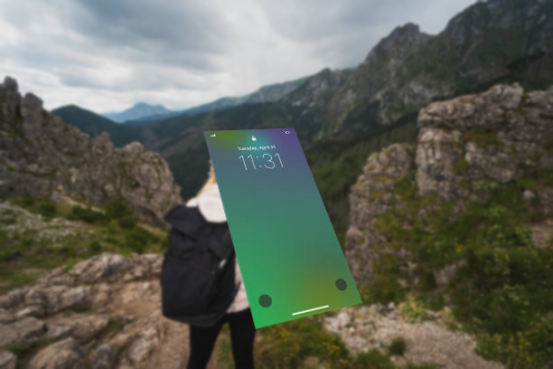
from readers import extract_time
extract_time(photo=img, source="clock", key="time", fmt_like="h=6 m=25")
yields h=11 m=31
